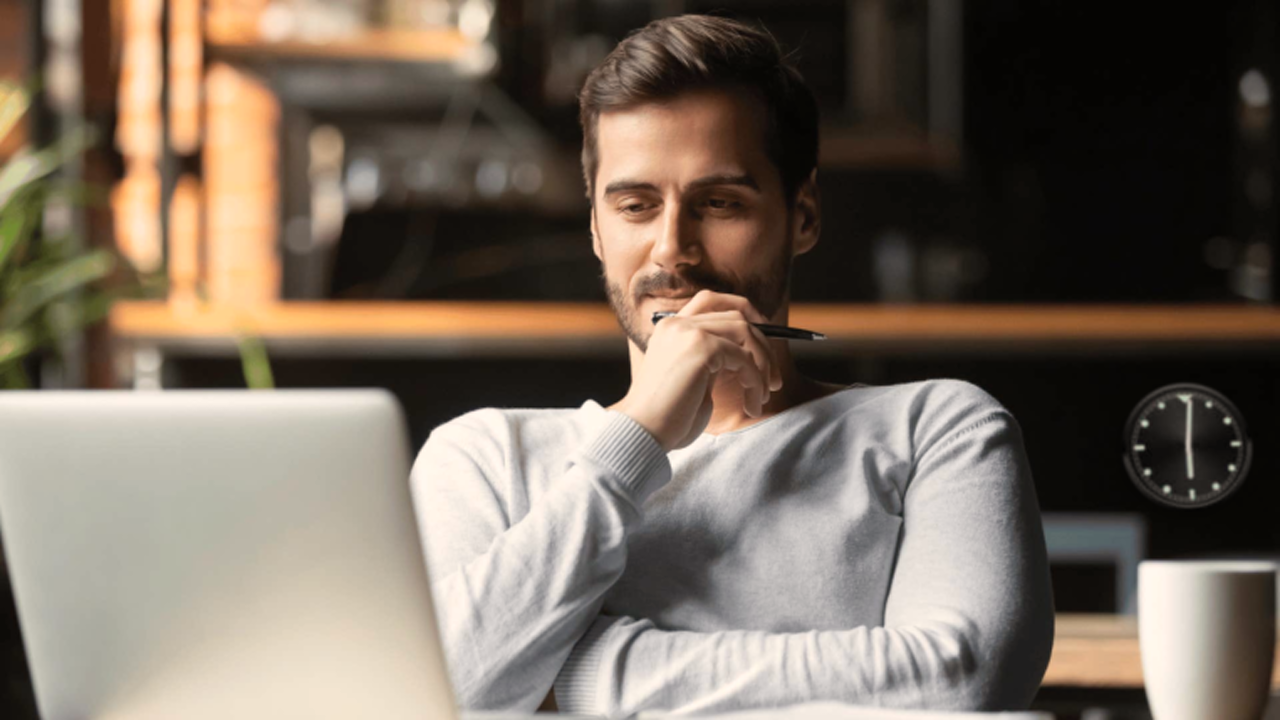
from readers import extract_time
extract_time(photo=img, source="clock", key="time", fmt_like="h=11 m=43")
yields h=6 m=1
